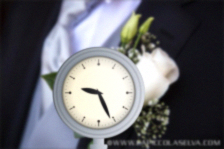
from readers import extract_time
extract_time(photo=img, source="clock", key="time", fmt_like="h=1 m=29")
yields h=9 m=26
